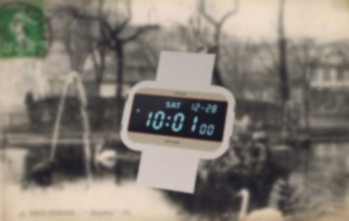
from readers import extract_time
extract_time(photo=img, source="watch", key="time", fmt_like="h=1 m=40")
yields h=10 m=1
